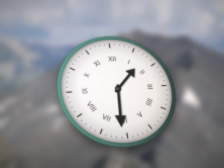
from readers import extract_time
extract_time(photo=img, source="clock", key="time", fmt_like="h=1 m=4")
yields h=1 m=31
